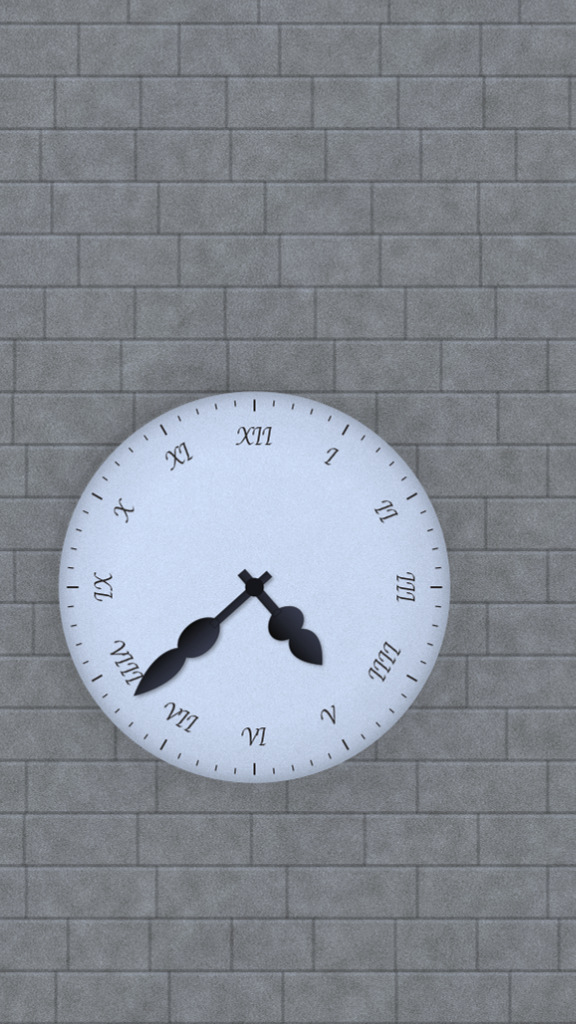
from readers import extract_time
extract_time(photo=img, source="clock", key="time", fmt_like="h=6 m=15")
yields h=4 m=38
